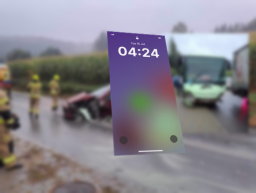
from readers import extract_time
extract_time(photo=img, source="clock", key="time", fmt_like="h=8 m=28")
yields h=4 m=24
